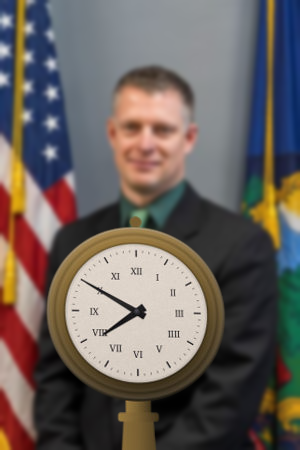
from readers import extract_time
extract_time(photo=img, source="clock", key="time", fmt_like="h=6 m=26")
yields h=7 m=50
